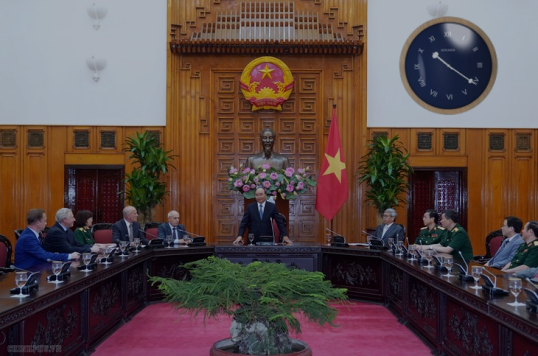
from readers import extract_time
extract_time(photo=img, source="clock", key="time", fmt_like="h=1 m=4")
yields h=10 m=21
